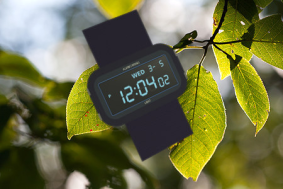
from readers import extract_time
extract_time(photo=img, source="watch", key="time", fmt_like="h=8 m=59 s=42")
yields h=12 m=4 s=2
